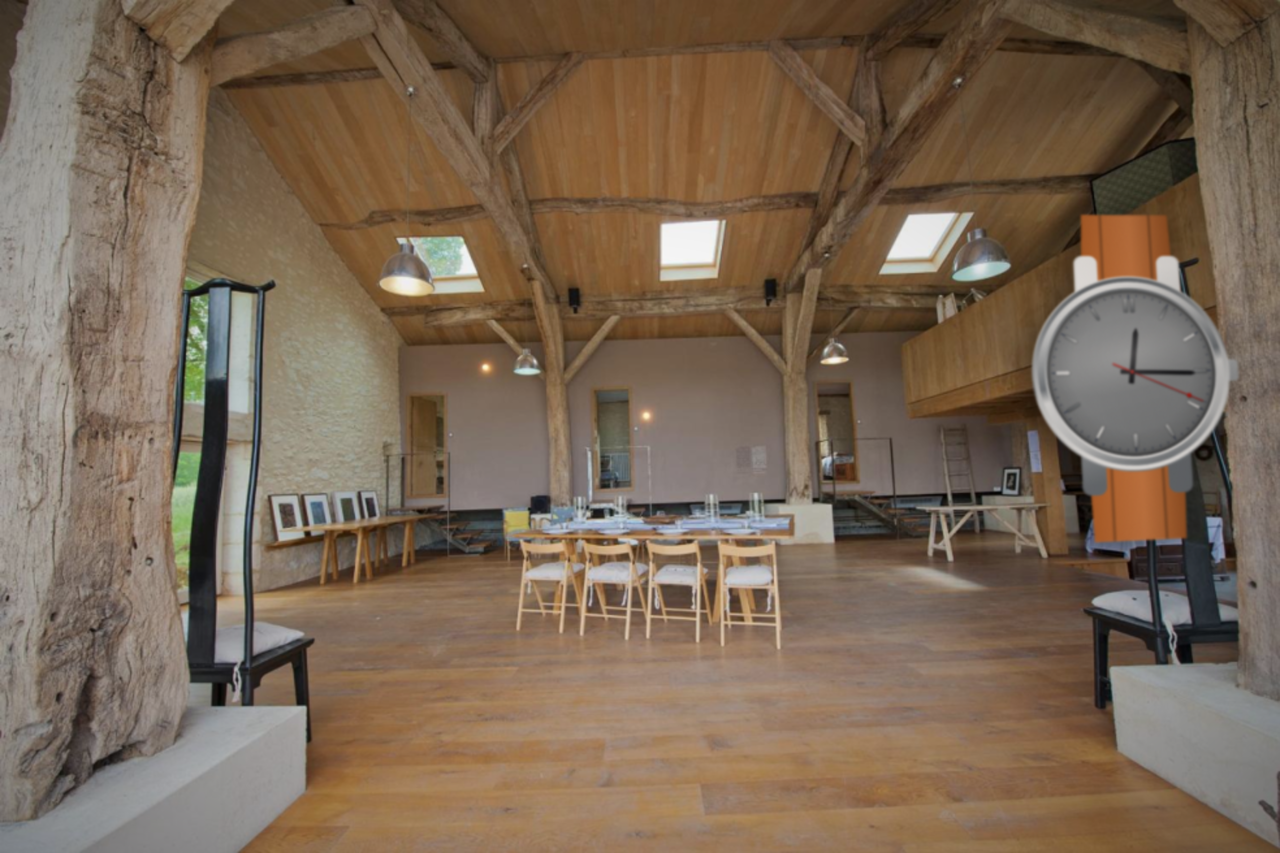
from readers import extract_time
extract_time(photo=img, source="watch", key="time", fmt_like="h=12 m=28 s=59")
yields h=12 m=15 s=19
